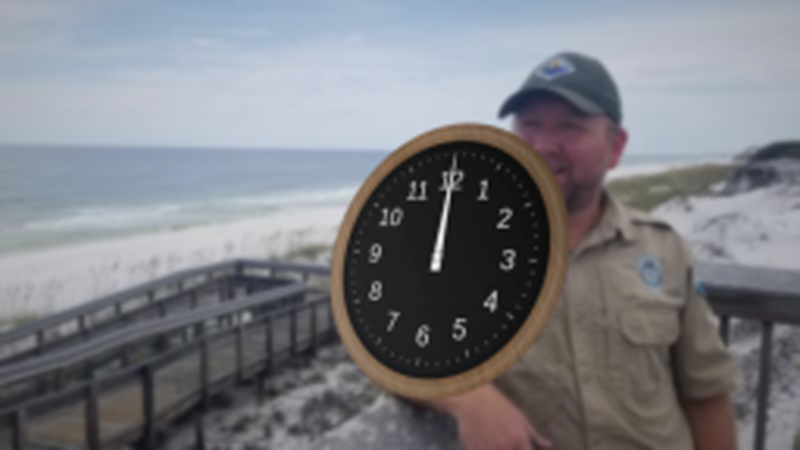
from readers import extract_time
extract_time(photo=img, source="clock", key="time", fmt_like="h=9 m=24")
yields h=12 m=0
